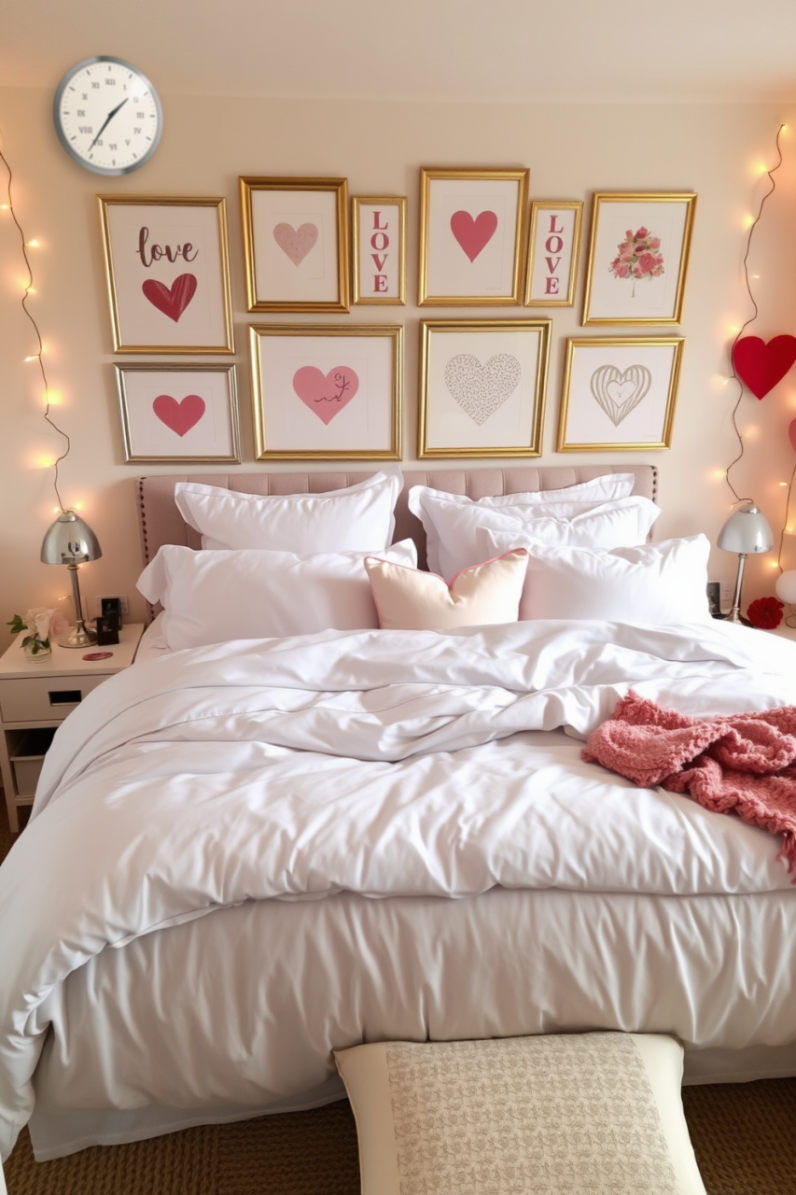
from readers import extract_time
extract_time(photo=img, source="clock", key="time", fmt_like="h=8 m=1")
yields h=1 m=36
